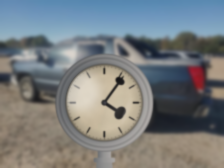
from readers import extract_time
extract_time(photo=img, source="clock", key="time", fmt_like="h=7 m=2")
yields h=4 m=6
